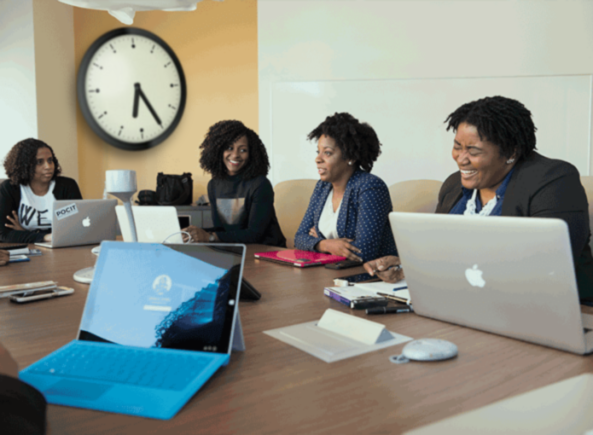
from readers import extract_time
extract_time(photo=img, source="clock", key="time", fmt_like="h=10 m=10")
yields h=6 m=25
